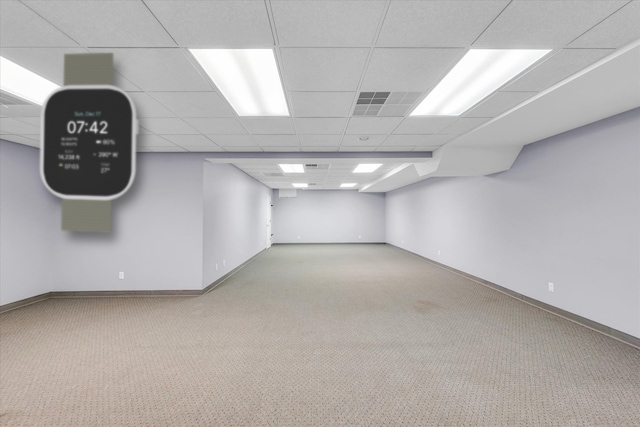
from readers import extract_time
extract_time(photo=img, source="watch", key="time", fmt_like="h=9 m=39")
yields h=7 m=42
